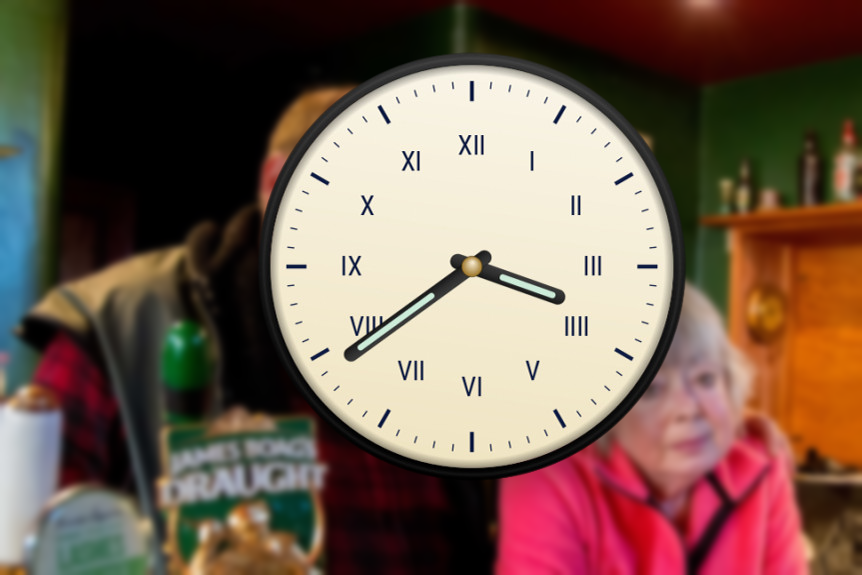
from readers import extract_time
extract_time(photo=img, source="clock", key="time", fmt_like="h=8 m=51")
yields h=3 m=39
